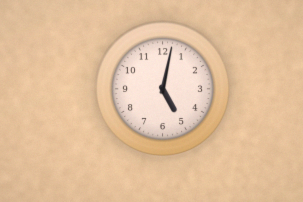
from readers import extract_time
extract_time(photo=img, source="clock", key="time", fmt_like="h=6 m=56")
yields h=5 m=2
